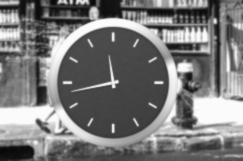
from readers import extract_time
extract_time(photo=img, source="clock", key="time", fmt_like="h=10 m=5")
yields h=11 m=43
